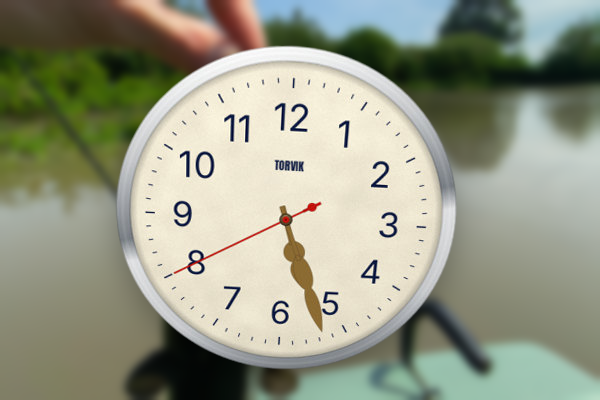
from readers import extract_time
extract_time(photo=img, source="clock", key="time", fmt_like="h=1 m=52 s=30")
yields h=5 m=26 s=40
